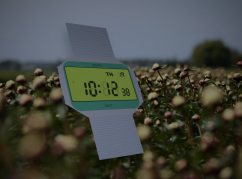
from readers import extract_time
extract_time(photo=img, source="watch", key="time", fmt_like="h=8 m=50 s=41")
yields h=10 m=12 s=38
